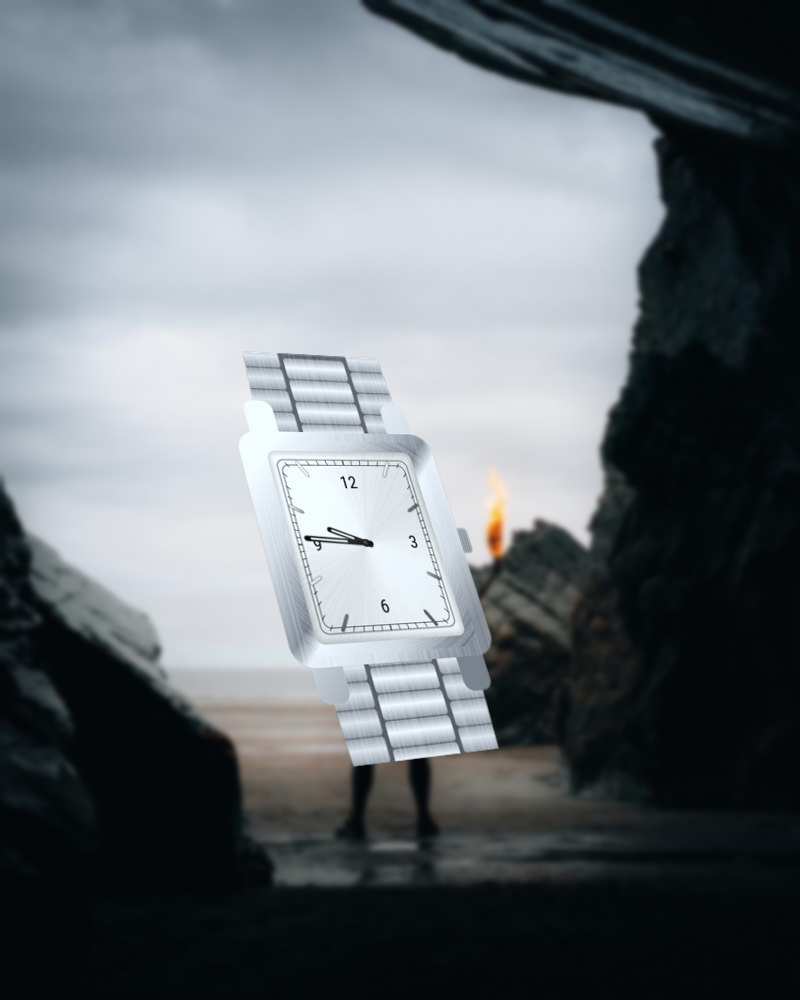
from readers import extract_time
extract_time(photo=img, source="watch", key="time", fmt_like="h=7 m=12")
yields h=9 m=46
